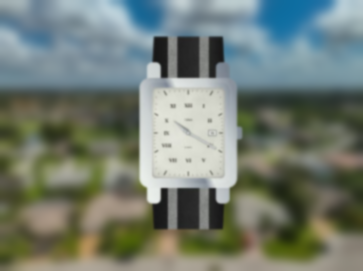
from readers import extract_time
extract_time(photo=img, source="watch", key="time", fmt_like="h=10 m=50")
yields h=10 m=20
